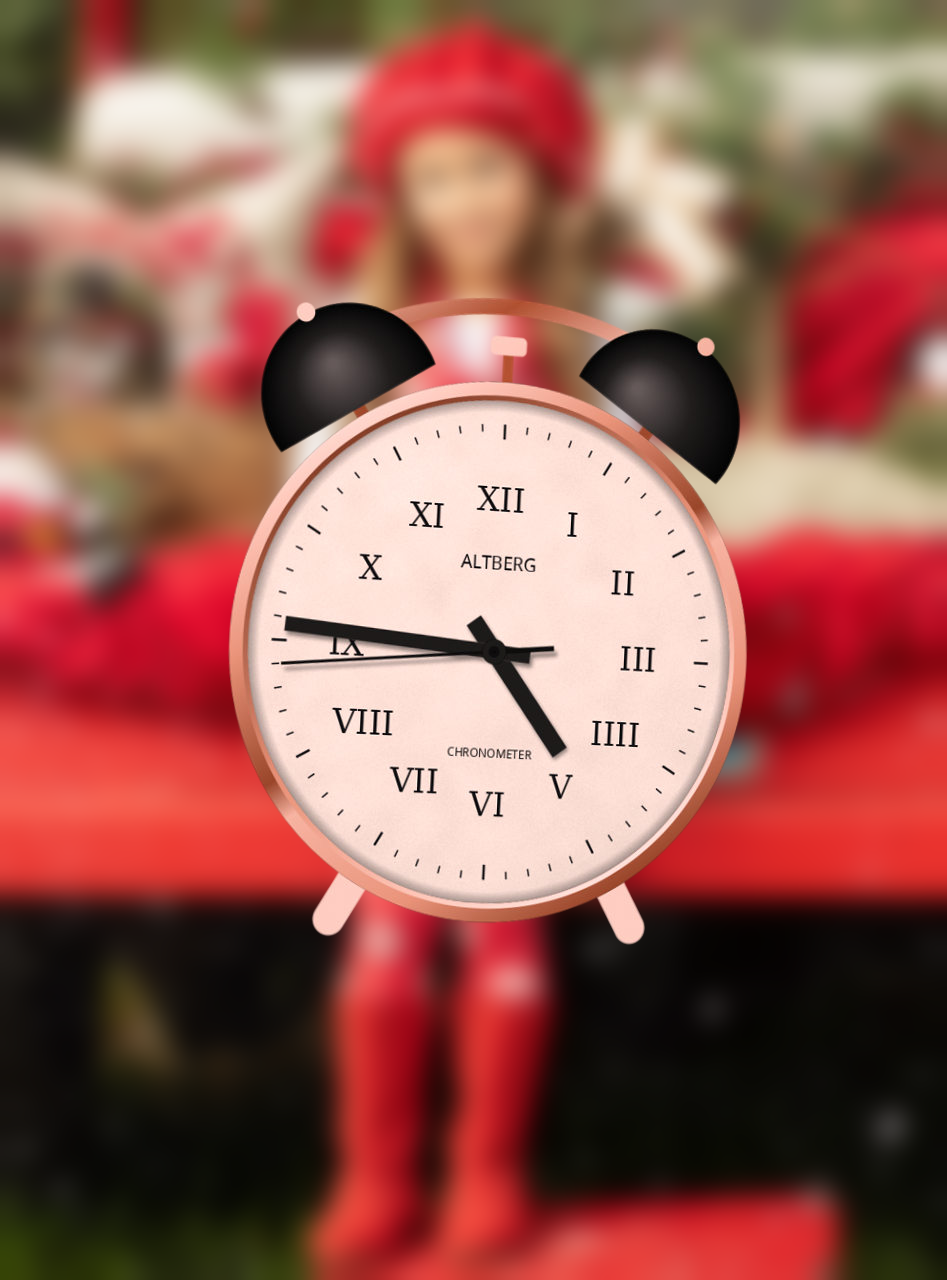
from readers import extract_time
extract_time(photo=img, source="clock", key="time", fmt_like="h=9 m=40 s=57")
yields h=4 m=45 s=44
